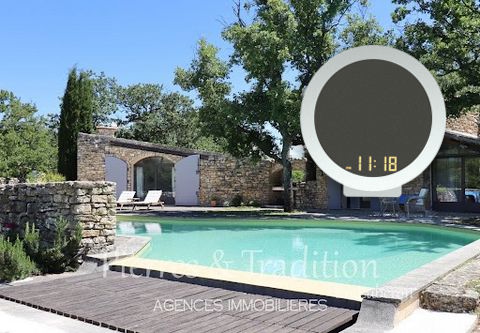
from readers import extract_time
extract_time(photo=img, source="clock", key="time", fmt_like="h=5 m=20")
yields h=11 m=18
